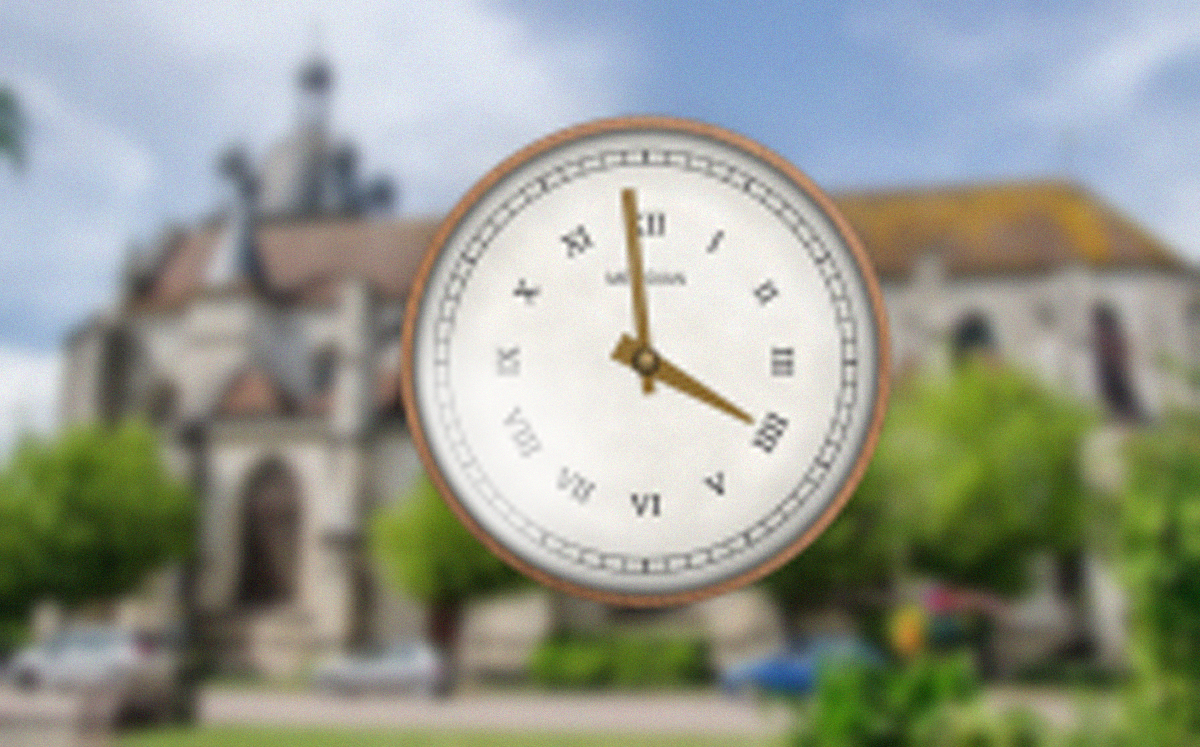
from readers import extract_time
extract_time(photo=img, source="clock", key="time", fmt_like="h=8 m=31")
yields h=3 m=59
